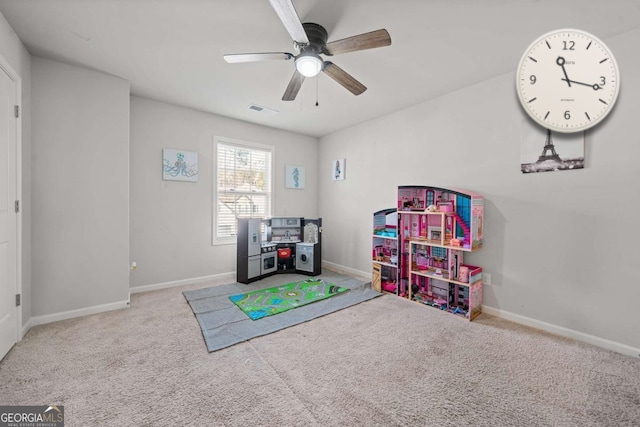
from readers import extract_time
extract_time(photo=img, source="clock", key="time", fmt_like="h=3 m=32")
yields h=11 m=17
